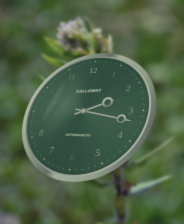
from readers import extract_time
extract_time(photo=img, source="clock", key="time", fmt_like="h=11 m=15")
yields h=2 m=17
